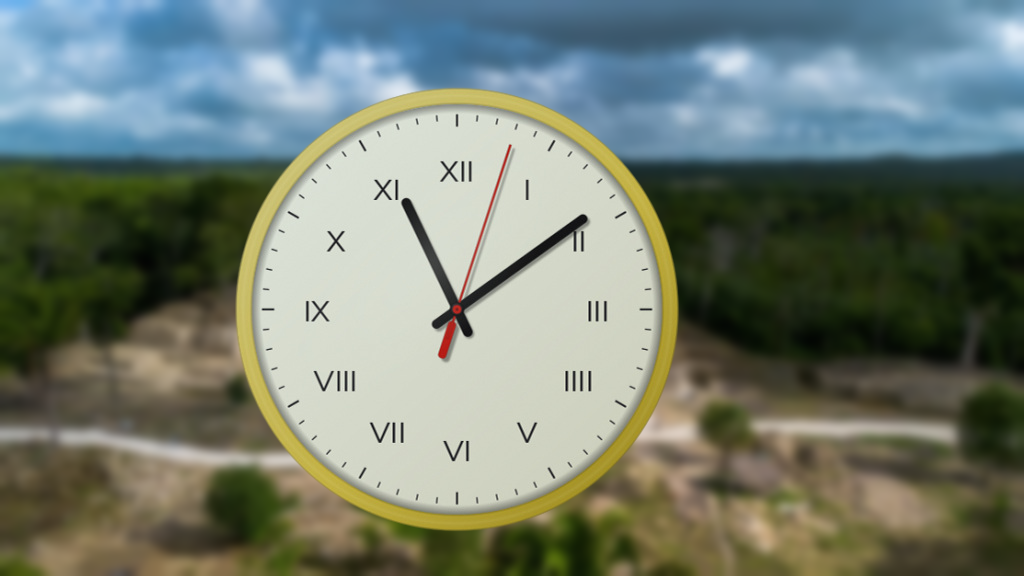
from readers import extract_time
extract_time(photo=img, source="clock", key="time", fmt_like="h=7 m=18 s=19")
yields h=11 m=9 s=3
